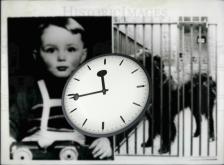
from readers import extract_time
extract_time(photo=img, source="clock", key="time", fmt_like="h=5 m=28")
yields h=11 m=44
